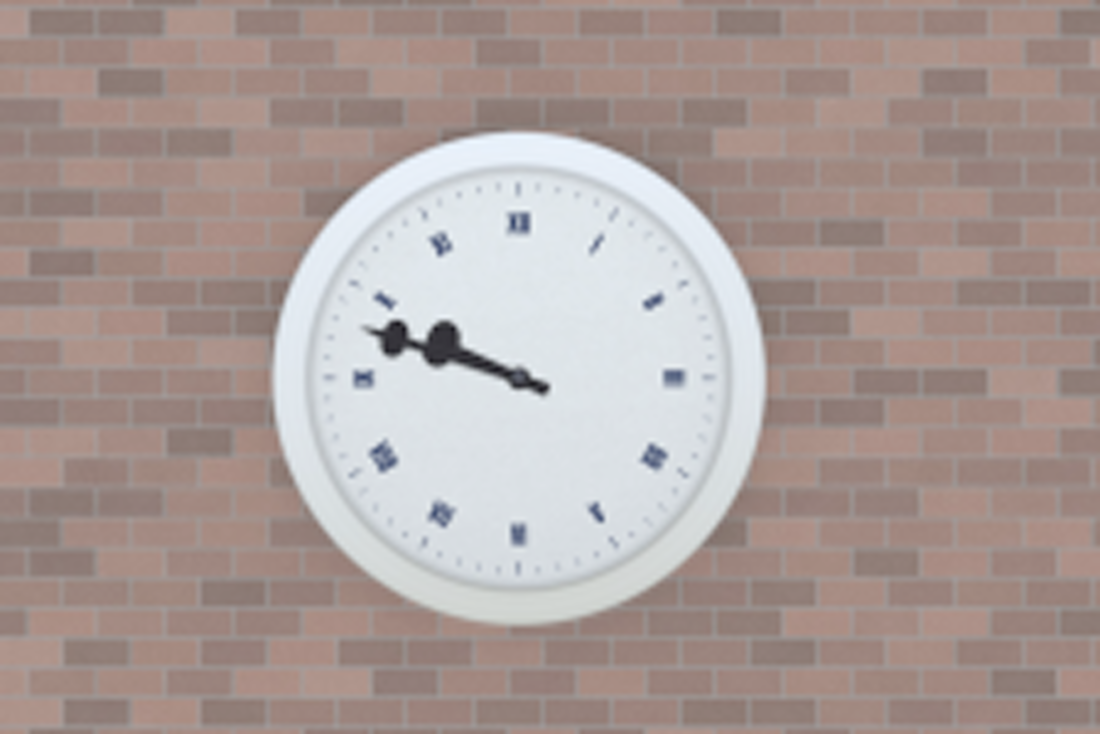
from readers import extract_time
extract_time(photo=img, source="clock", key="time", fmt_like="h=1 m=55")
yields h=9 m=48
